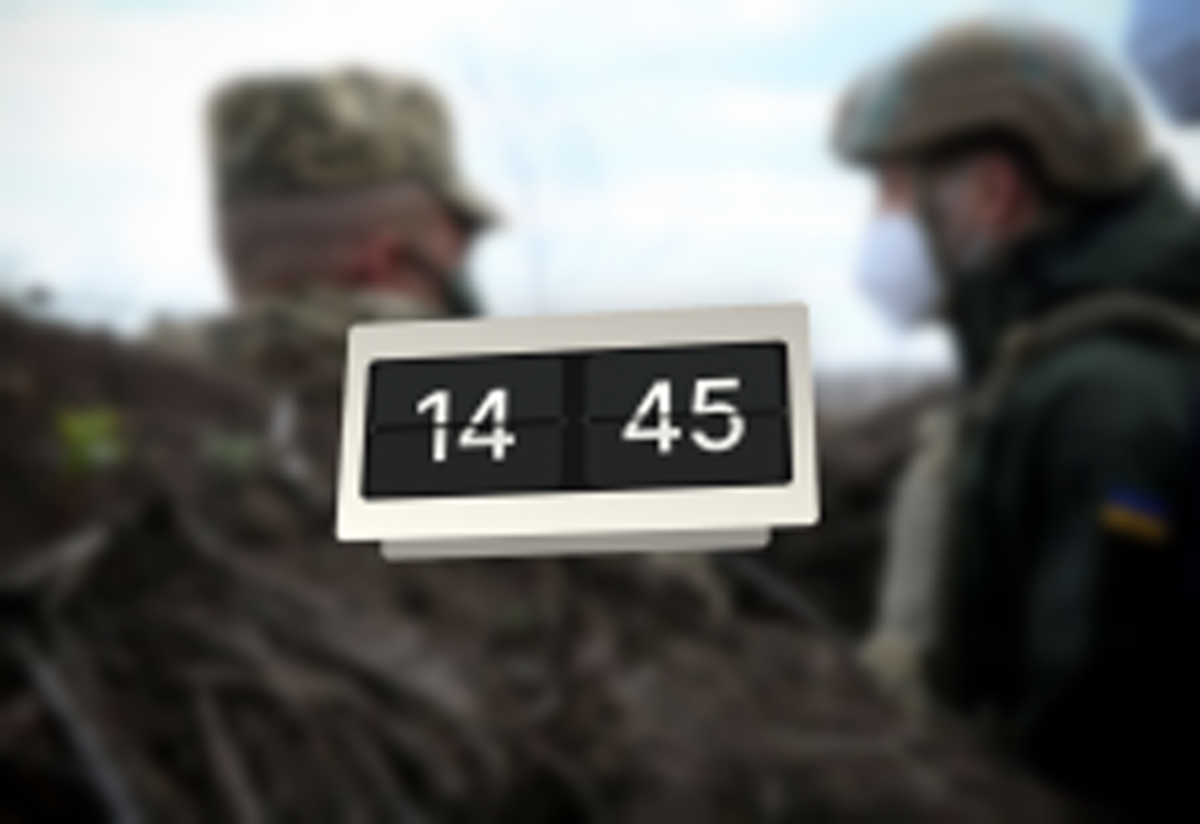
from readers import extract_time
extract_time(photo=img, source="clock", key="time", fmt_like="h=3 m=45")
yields h=14 m=45
